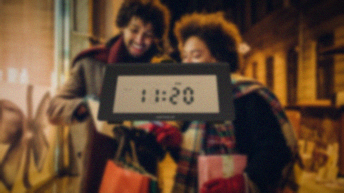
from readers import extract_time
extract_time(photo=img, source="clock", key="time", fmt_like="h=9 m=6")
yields h=11 m=20
